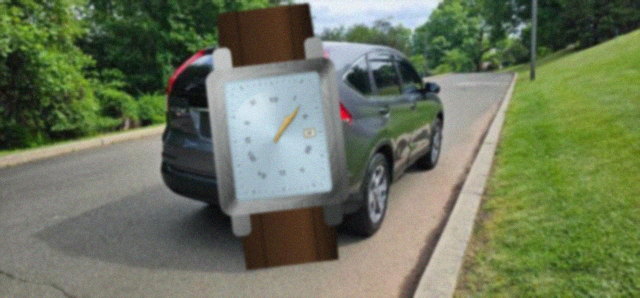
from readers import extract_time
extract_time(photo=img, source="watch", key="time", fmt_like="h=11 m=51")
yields h=1 m=7
